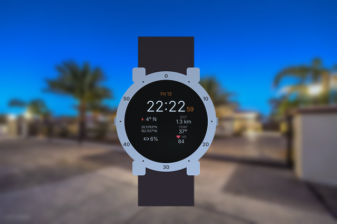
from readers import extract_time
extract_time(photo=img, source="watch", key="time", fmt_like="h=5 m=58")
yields h=22 m=22
